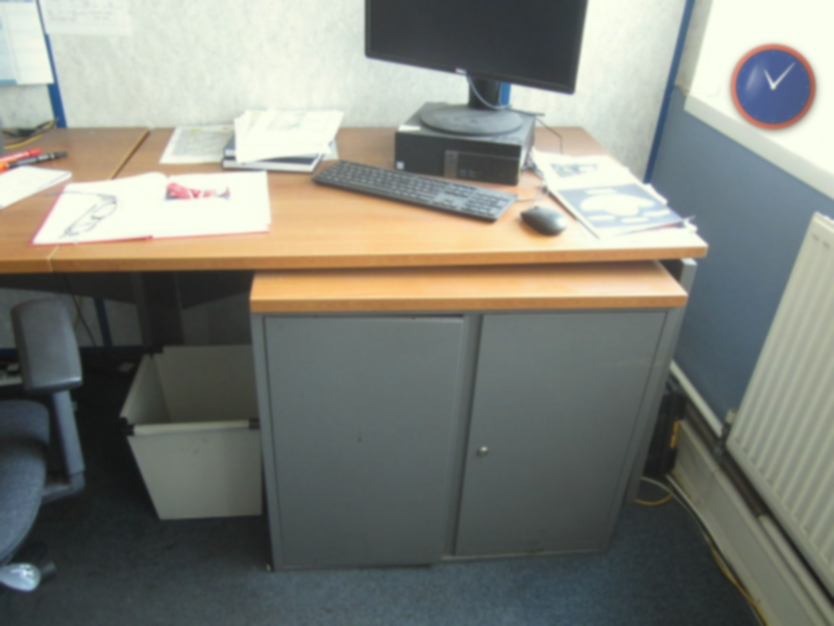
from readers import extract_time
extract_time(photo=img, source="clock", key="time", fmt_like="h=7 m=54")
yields h=11 m=7
